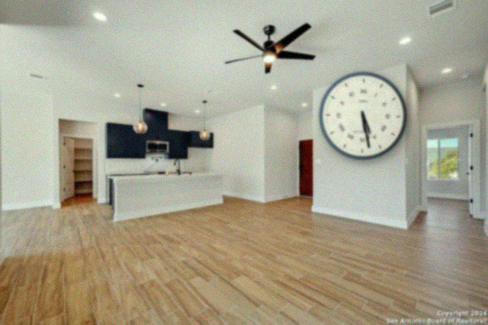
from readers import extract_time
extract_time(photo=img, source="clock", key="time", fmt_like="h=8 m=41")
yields h=5 m=28
